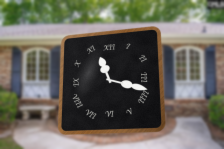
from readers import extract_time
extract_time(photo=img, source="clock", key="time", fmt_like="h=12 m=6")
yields h=11 m=18
